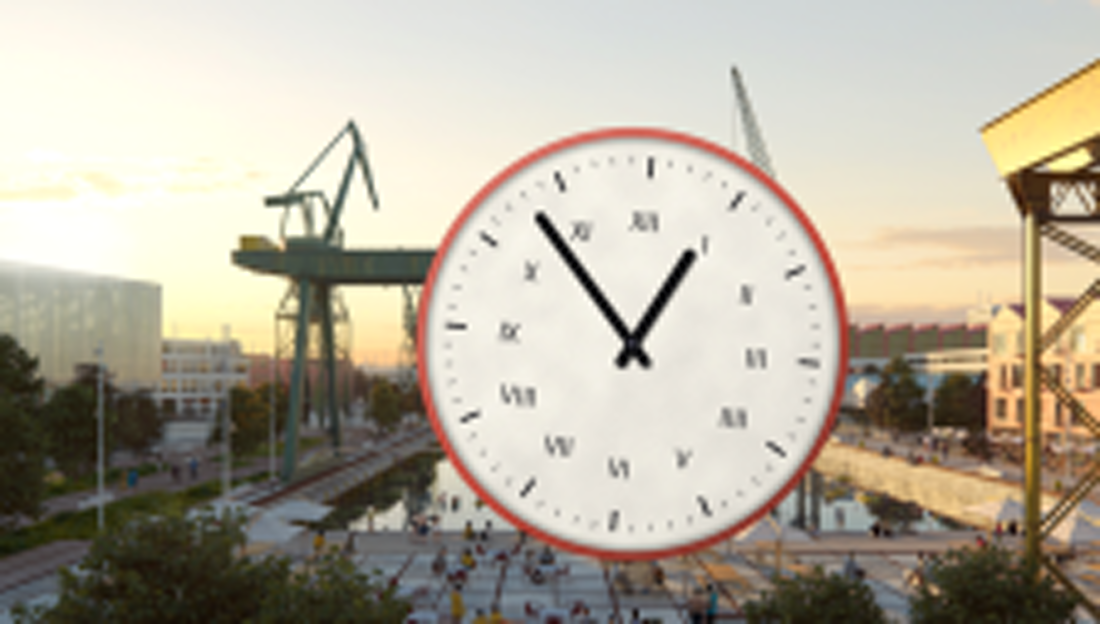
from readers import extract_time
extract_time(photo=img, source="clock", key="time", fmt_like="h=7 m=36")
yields h=12 m=53
